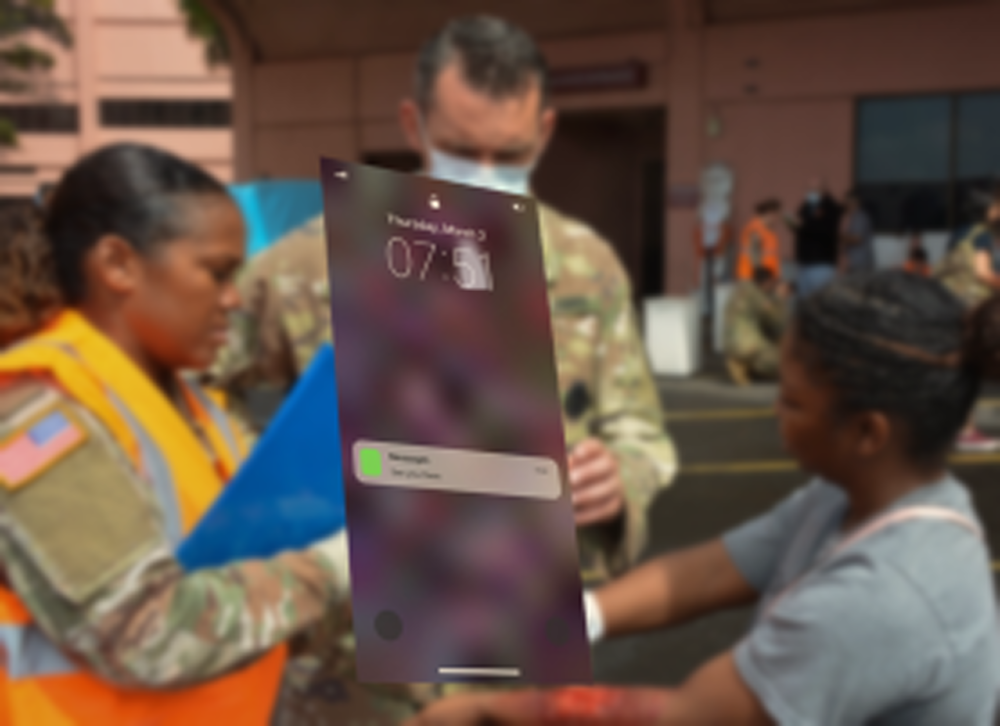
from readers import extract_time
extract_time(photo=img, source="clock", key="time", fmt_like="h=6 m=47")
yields h=7 m=51
